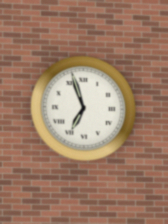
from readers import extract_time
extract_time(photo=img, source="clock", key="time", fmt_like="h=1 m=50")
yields h=6 m=57
